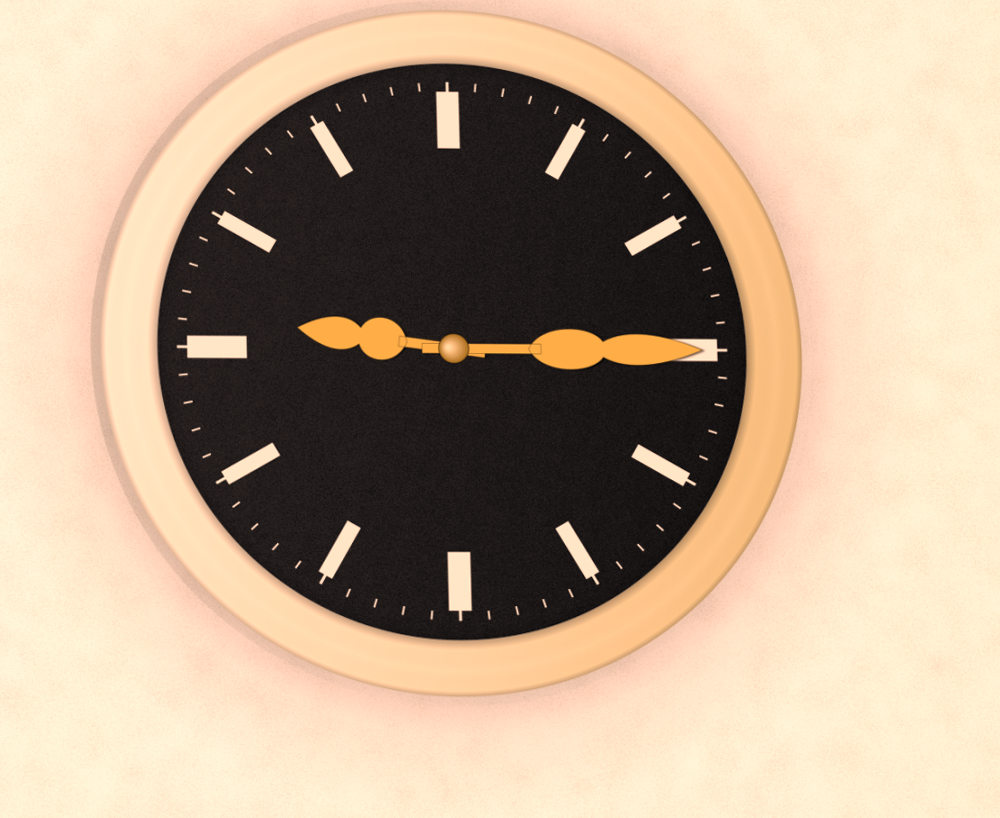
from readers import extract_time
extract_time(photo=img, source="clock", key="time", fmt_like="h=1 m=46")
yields h=9 m=15
